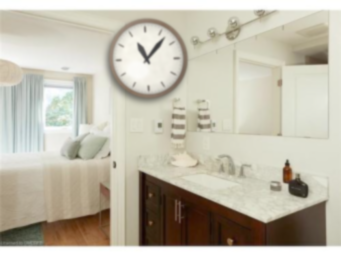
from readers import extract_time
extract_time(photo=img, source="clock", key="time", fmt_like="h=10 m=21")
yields h=11 m=7
